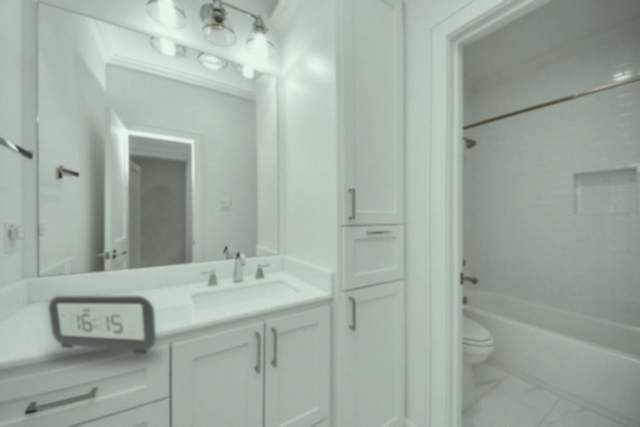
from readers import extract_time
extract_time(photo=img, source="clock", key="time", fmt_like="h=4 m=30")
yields h=16 m=15
